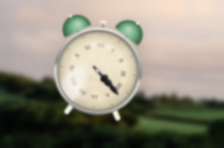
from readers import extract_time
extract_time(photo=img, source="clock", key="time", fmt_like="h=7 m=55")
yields h=4 m=22
